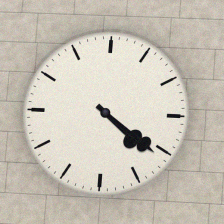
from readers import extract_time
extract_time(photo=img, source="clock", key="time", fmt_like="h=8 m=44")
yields h=4 m=21
